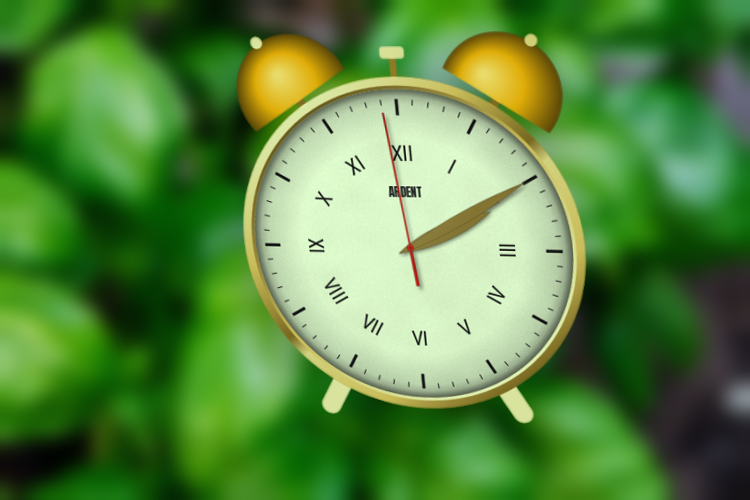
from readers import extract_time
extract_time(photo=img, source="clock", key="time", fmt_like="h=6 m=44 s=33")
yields h=2 m=9 s=59
